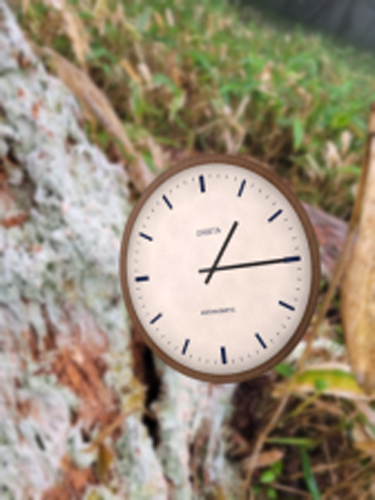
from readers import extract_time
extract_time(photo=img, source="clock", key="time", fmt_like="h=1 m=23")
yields h=1 m=15
